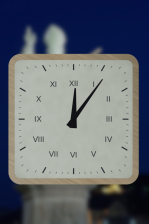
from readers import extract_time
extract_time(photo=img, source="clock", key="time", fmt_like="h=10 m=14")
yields h=12 m=6
